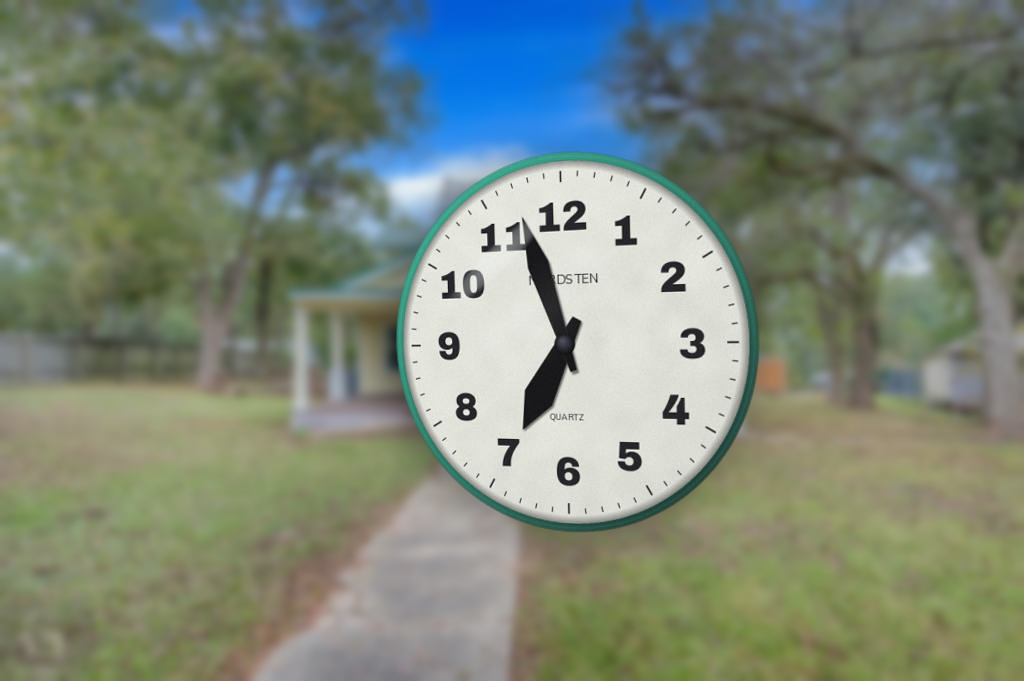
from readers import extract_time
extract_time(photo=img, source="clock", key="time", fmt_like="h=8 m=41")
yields h=6 m=57
